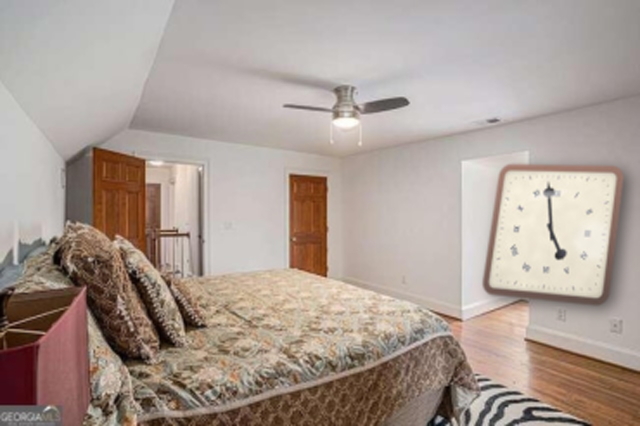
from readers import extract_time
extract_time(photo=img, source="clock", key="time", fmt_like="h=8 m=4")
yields h=4 m=58
